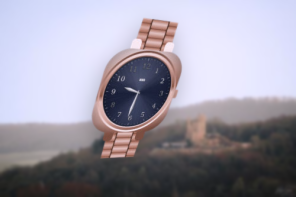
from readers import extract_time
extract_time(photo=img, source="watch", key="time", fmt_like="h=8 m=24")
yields h=9 m=31
